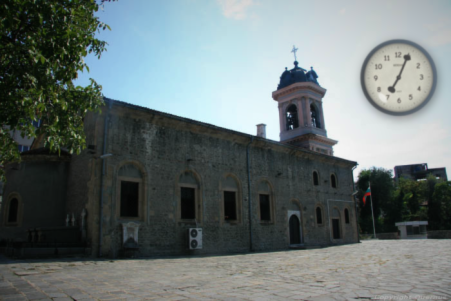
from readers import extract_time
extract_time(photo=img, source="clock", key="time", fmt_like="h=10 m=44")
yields h=7 m=4
